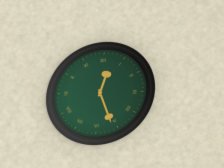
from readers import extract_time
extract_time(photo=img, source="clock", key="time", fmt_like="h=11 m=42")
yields h=12 m=26
